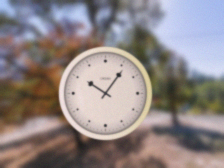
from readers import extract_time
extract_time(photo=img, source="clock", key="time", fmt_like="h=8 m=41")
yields h=10 m=6
